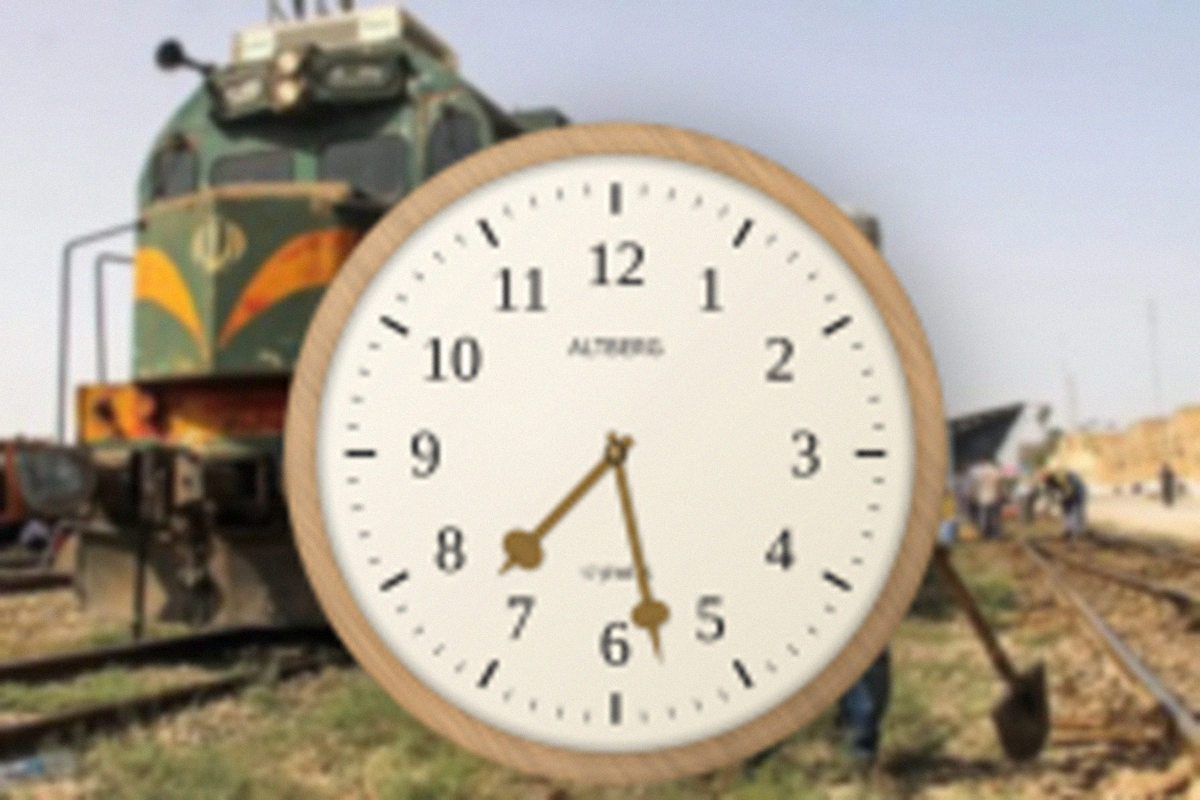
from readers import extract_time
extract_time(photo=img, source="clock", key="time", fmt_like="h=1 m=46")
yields h=7 m=28
